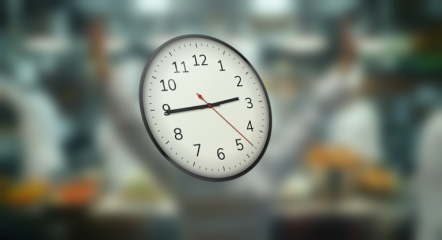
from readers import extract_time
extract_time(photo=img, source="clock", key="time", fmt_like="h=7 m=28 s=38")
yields h=2 m=44 s=23
